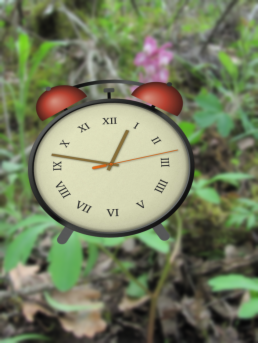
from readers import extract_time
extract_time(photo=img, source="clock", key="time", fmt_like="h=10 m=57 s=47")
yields h=12 m=47 s=13
